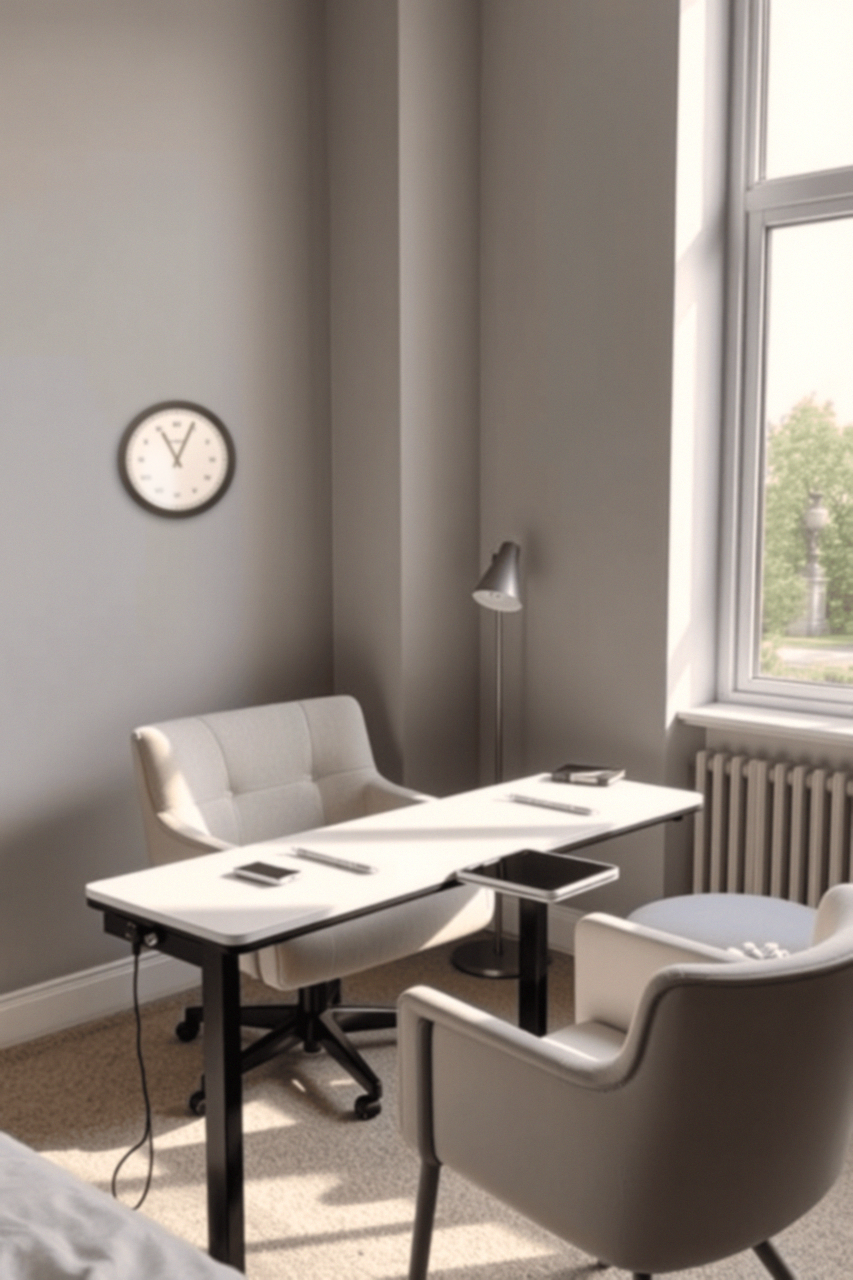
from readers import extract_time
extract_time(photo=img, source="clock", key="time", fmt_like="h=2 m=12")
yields h=11 m=4
